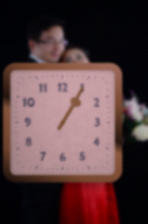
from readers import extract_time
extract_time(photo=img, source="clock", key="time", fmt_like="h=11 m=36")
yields h=1 m=5
